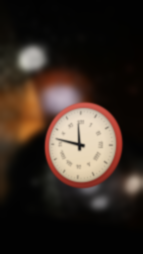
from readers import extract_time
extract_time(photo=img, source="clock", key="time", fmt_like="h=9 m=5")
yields h=11 m=47
